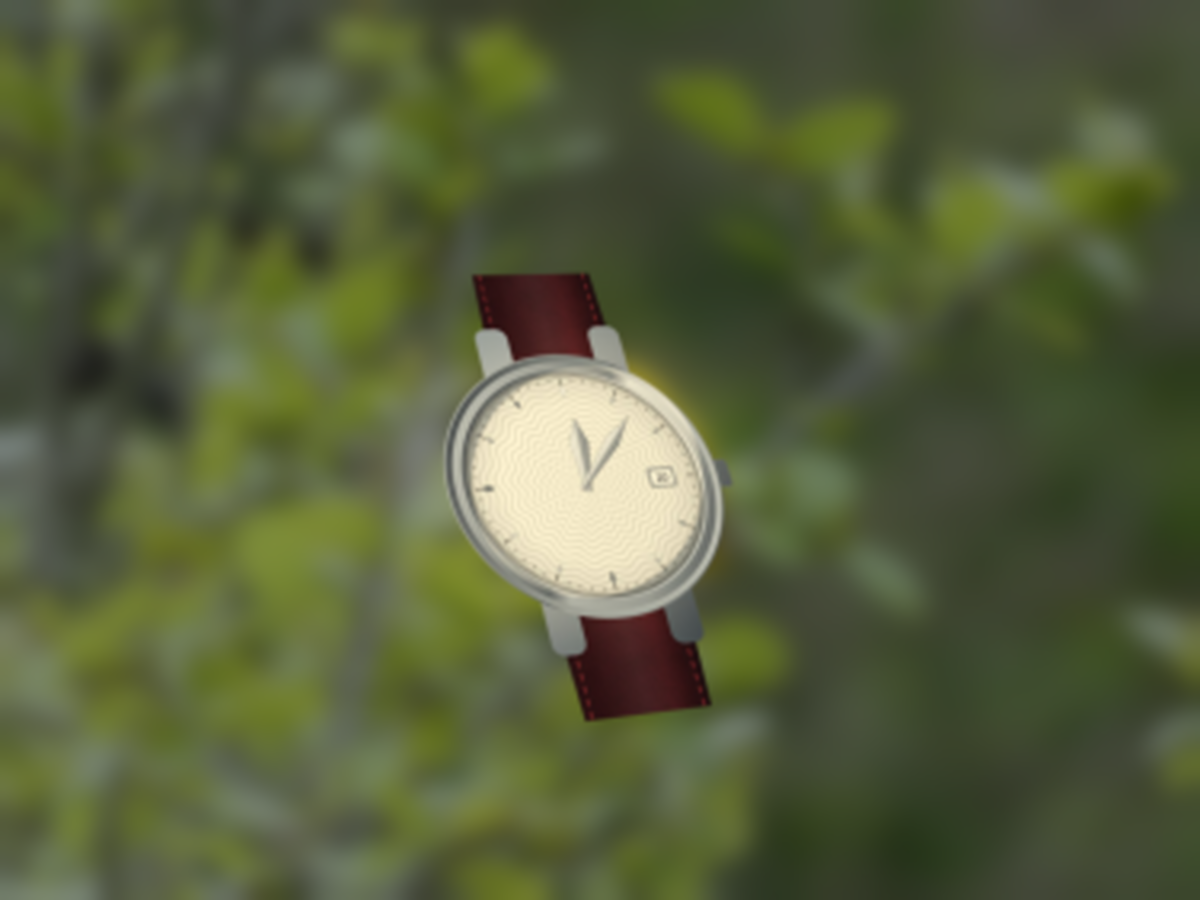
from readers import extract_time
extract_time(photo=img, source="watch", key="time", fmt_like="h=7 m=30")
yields h=12 m=7
